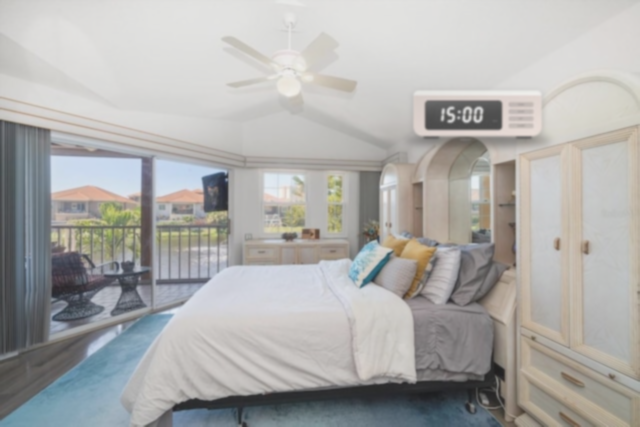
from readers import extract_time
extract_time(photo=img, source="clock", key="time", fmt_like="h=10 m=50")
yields h=15 m=0
